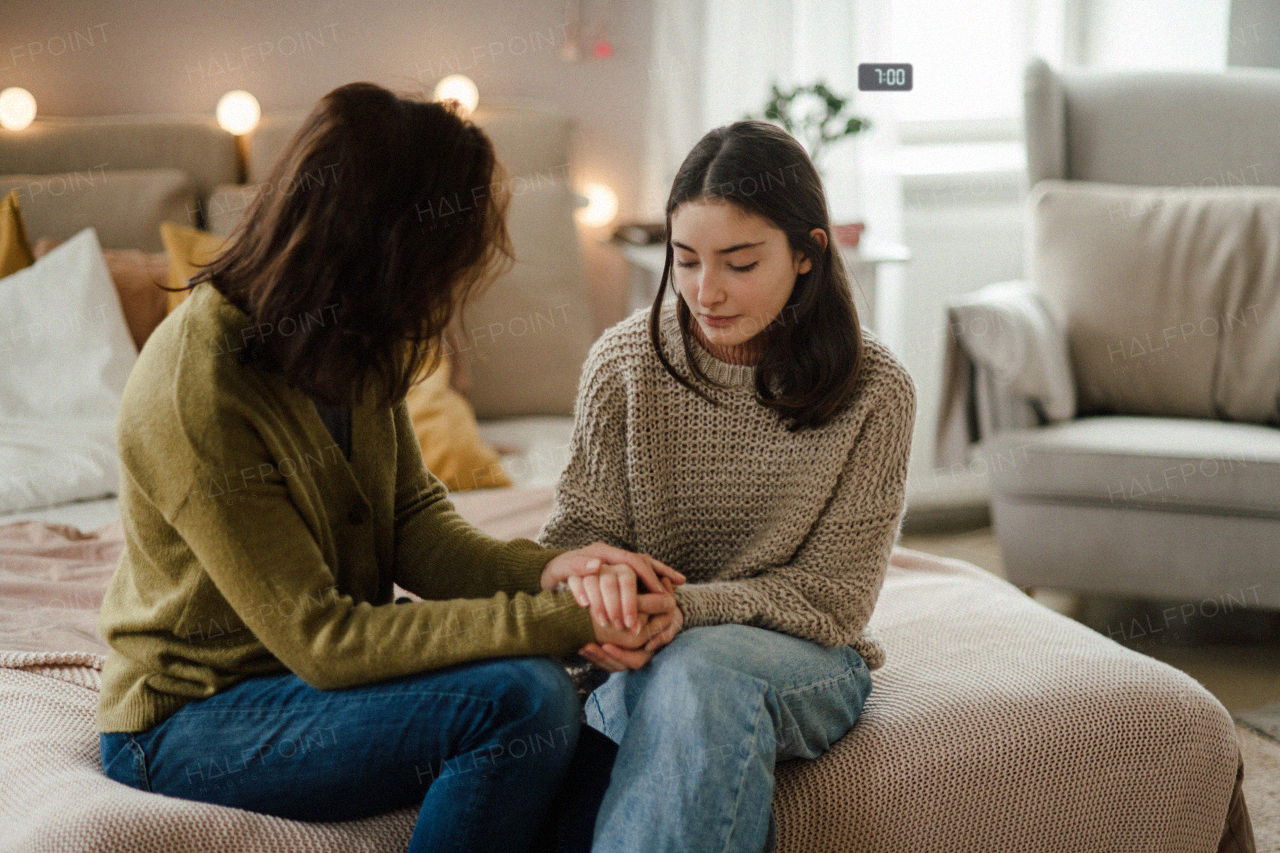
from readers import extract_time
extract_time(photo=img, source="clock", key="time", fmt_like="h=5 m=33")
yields h=7 m=0
